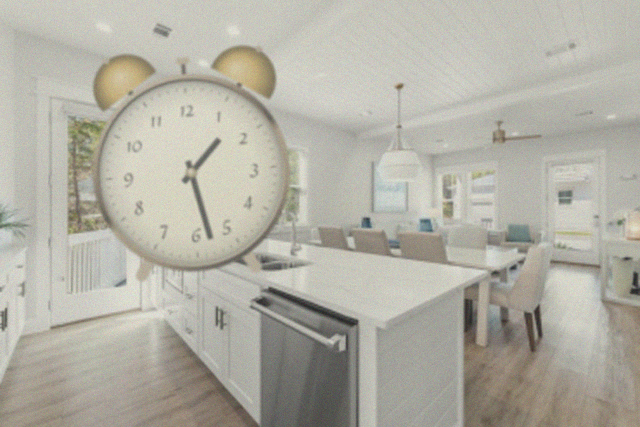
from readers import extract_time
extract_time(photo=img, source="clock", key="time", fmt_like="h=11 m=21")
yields h=1 m=28
